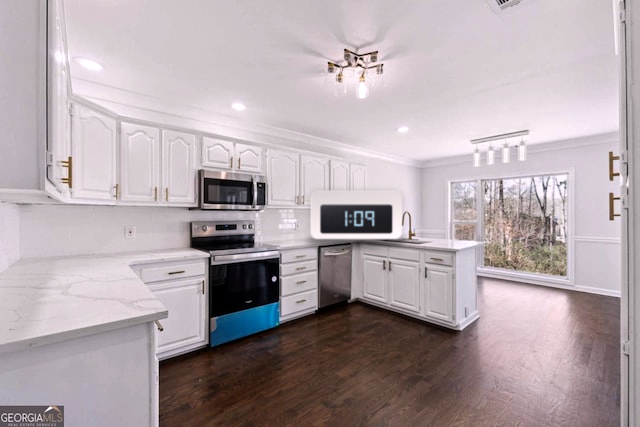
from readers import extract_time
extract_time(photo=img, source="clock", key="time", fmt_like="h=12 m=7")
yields h=1 m=9
